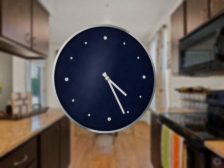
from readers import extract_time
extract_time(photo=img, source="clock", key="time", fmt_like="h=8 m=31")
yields h=4 m=26
